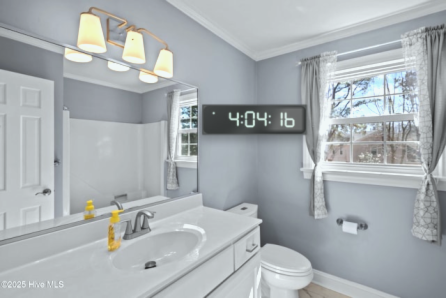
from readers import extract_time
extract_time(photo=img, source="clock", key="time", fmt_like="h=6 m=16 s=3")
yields h=4 m=4 s=16
